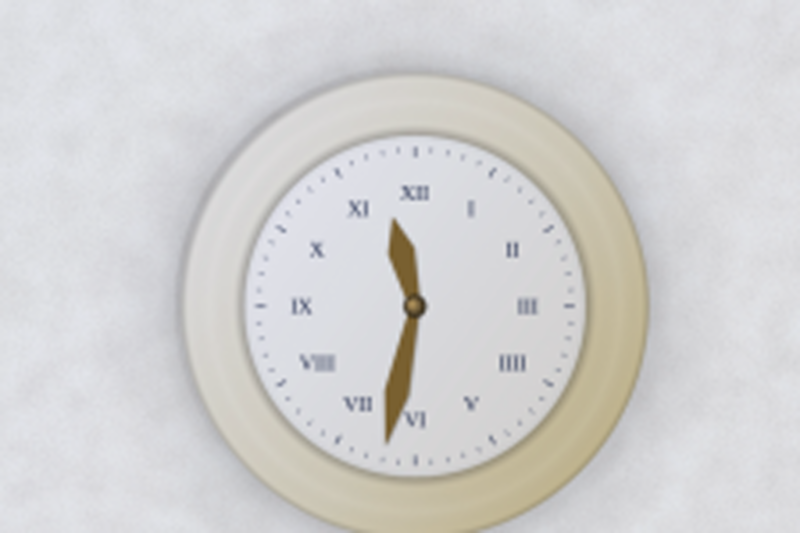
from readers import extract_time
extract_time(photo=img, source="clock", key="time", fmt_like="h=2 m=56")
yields h=11 m=32
